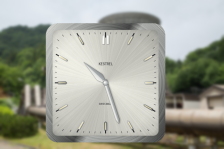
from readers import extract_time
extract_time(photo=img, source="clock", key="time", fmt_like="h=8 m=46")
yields h=10 m=27
